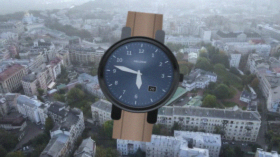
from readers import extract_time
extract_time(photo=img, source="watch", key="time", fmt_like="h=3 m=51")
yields h=5 m=47
